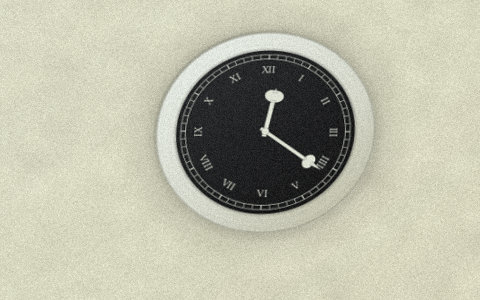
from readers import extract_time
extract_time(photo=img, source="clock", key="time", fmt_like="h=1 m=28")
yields h=12 m=21
